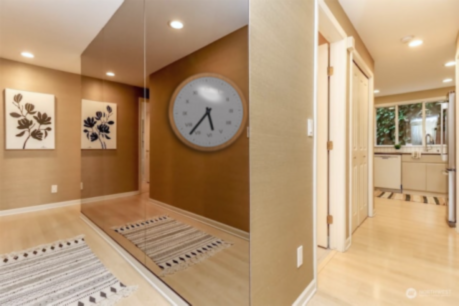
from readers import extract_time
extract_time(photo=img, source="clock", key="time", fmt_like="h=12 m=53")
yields h=5 m=37
